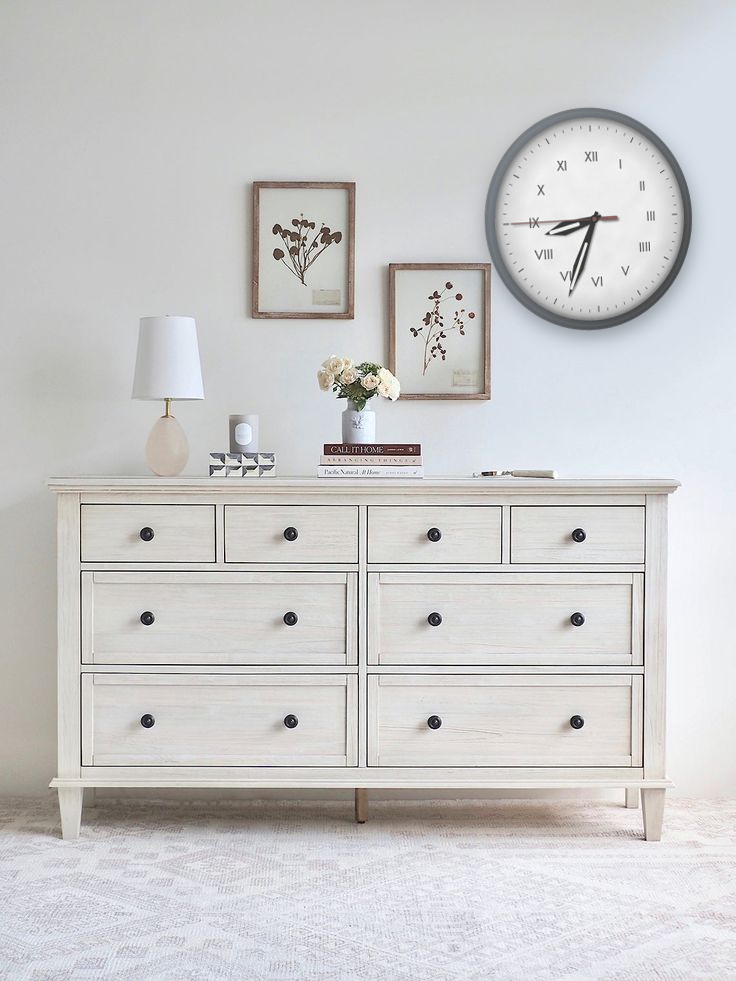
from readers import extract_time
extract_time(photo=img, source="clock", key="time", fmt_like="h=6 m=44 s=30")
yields h=8 m=33 s=45
